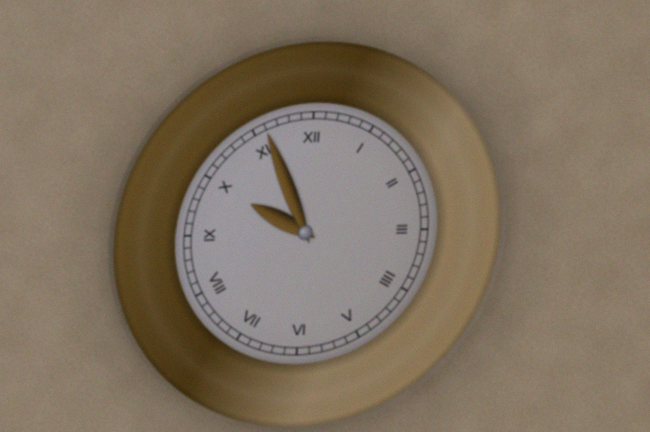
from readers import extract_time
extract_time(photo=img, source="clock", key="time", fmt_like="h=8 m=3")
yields h=9 m=56
